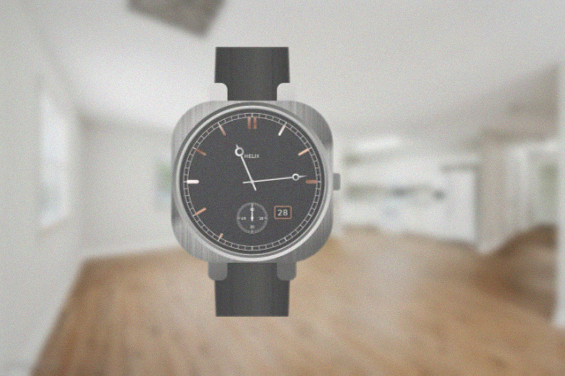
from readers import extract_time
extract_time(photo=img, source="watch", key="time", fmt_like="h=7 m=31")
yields h=11 m=14
